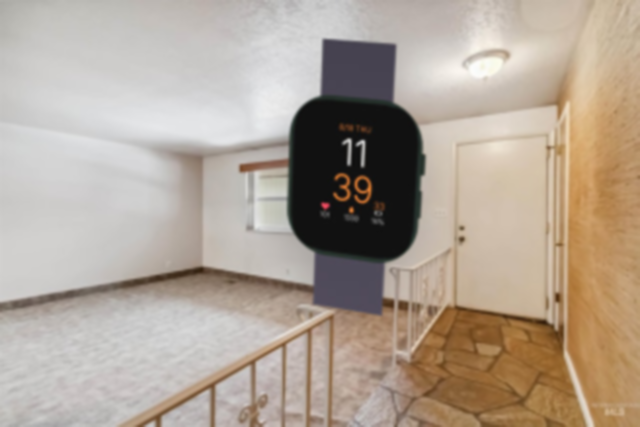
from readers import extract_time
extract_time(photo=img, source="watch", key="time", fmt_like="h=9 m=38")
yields h=11 m=39
